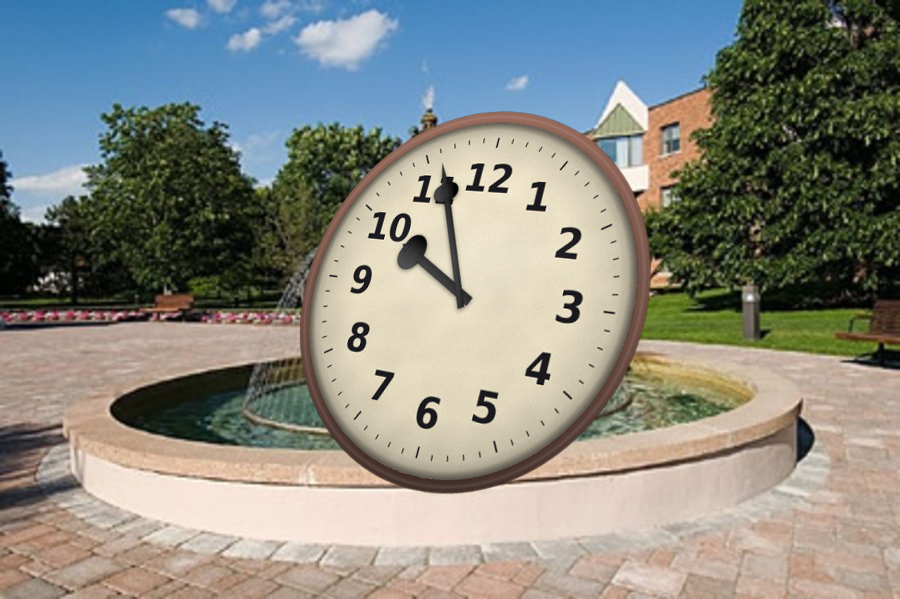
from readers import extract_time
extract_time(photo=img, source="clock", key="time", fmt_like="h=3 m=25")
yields h=9 m=56
